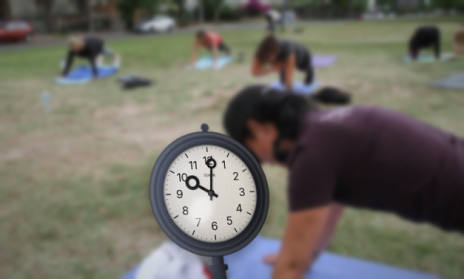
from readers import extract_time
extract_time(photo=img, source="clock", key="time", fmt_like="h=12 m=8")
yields h=10 m=1
